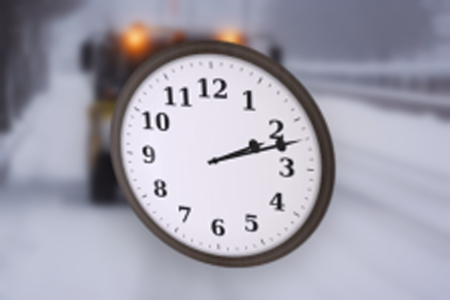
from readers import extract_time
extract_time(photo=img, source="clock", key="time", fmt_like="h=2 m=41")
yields h=2 m=12
